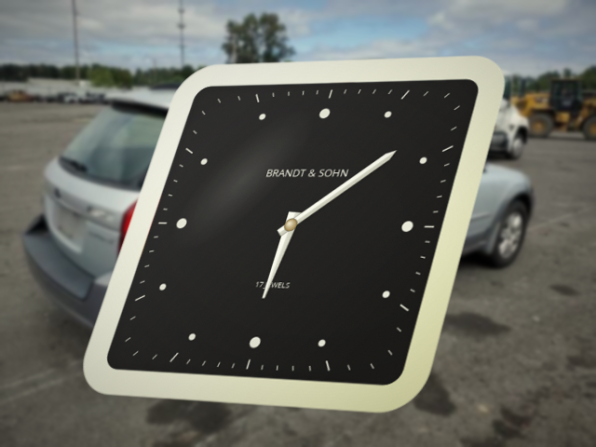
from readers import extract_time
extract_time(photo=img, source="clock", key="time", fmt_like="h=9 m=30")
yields h=6 m=8
